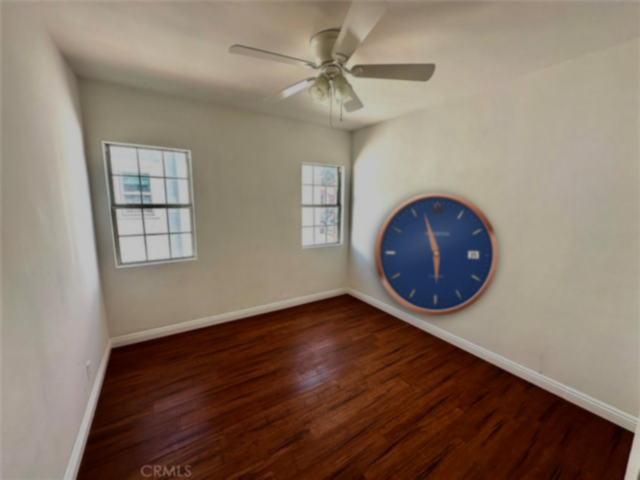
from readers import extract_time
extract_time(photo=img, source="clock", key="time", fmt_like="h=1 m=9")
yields h=5 m=57
